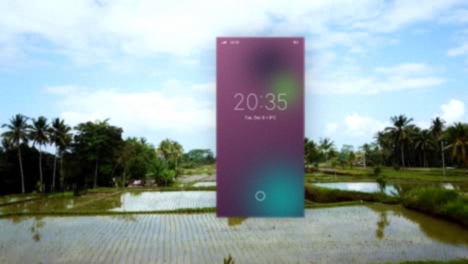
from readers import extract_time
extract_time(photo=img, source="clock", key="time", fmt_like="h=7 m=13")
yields h=20 m=35
